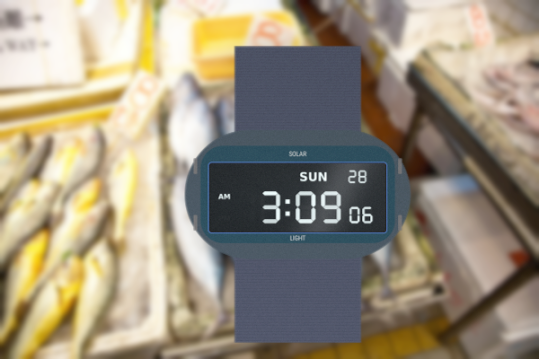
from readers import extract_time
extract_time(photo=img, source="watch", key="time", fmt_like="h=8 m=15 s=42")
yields h=3 m=9 s=6
